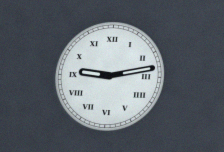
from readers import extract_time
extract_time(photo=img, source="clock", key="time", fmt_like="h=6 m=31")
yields h=9 m=13
